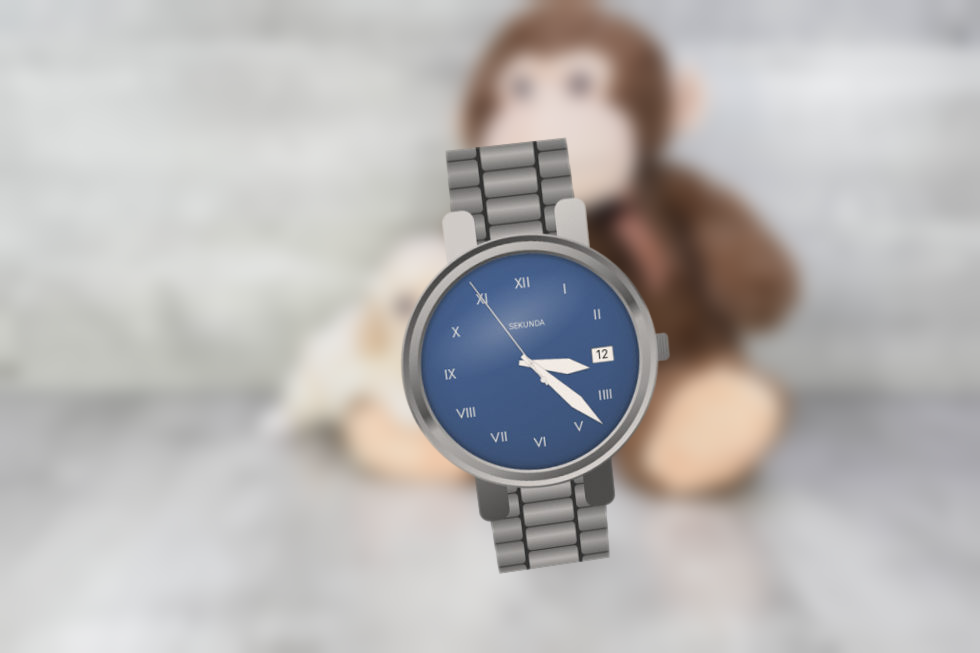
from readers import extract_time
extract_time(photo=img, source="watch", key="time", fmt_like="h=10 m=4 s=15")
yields h=3 m=22 s=55
